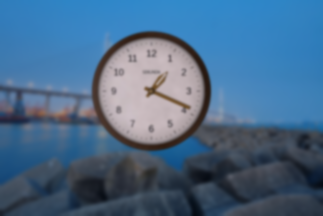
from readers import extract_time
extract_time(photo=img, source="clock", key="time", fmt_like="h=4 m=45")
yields h=1 m=19
